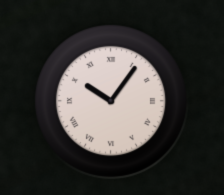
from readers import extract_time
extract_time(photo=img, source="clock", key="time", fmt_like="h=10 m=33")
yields h=10 m=6
